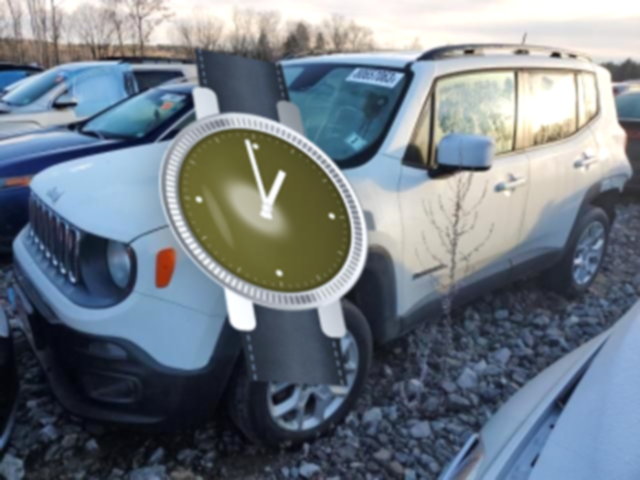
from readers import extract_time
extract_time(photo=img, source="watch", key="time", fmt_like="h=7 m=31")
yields h=12 m=59
